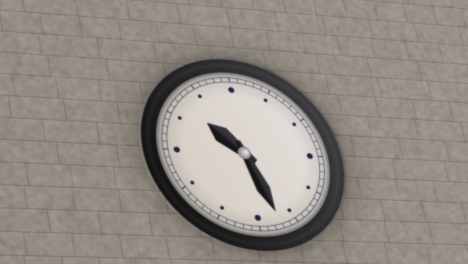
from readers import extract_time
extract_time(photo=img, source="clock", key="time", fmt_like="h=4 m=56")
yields h=10 m=27
